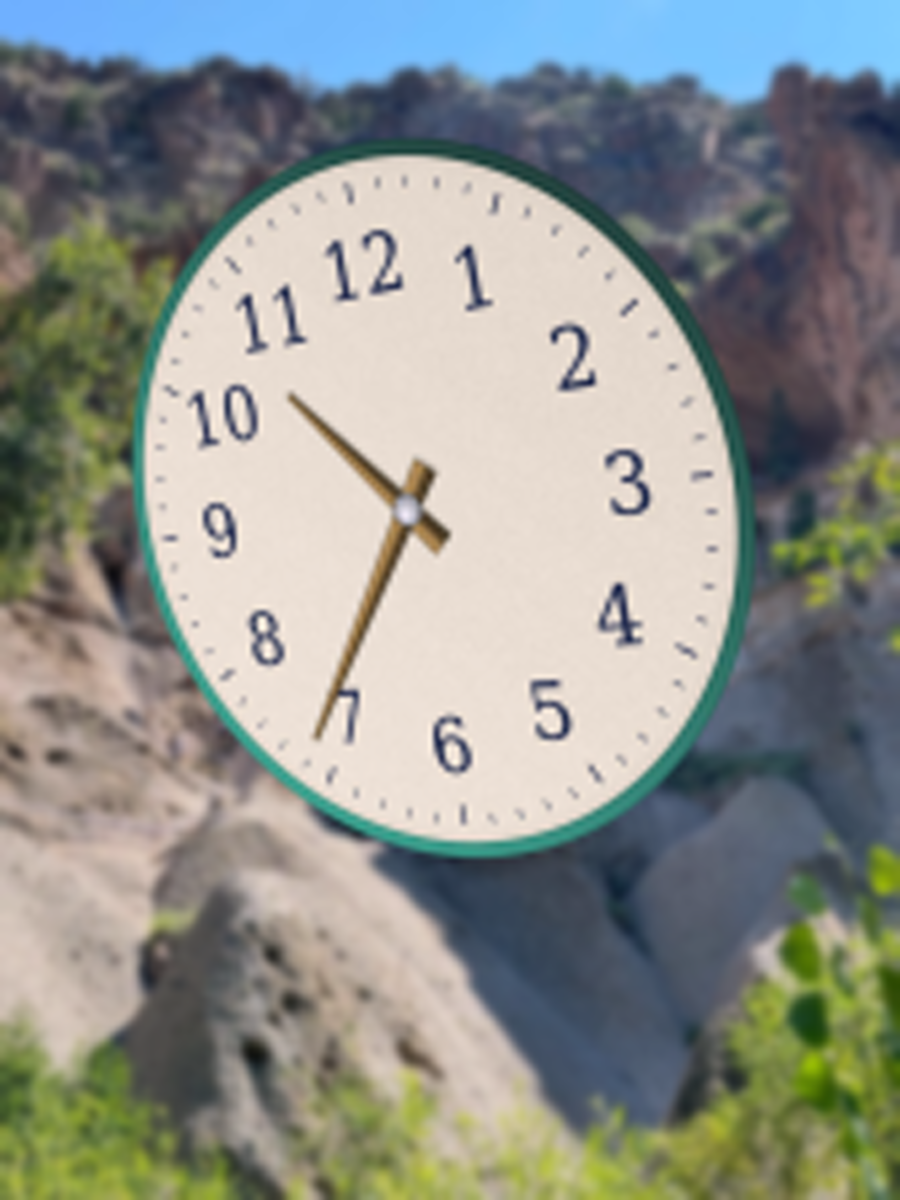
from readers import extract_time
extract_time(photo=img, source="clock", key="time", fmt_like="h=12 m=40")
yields h=10 m=36
